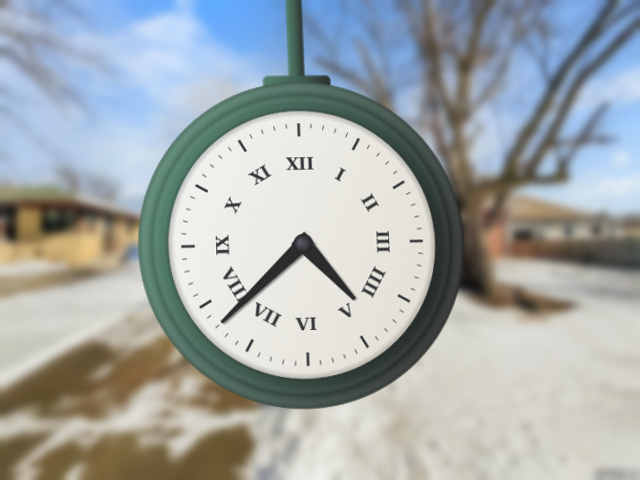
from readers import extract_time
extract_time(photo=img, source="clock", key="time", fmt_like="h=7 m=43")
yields h=4 m=38
